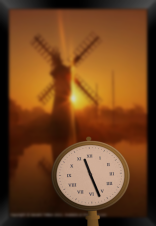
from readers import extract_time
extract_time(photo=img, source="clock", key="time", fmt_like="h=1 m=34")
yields h=11 m=27
